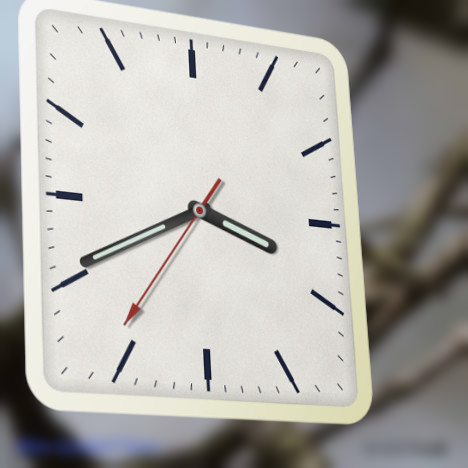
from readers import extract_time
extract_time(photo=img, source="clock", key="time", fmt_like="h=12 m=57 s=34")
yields h=3 m=40 s=36
